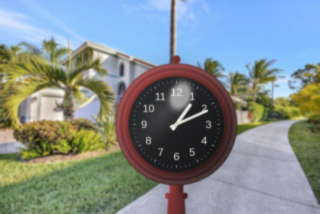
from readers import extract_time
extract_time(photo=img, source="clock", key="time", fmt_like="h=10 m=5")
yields h=1 m=11
